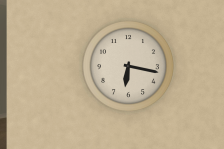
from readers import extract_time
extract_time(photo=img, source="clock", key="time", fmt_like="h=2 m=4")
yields h=6 m=17
